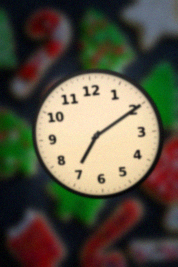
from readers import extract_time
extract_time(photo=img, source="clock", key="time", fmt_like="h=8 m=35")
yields h=7 m=10
